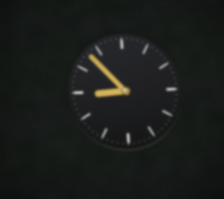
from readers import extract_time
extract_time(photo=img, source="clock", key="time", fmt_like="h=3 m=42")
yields h=8 m=53
